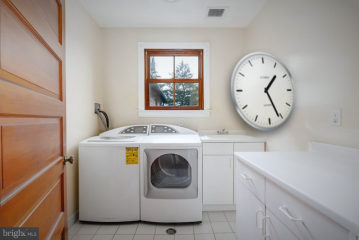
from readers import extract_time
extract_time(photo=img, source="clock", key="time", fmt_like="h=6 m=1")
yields h=1 m=26
